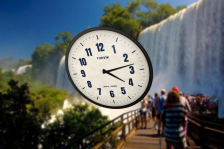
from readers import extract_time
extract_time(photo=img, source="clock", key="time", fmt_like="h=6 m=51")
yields h=4 m=13
